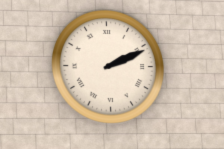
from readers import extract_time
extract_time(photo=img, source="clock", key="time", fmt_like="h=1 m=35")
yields h=2 m=11
